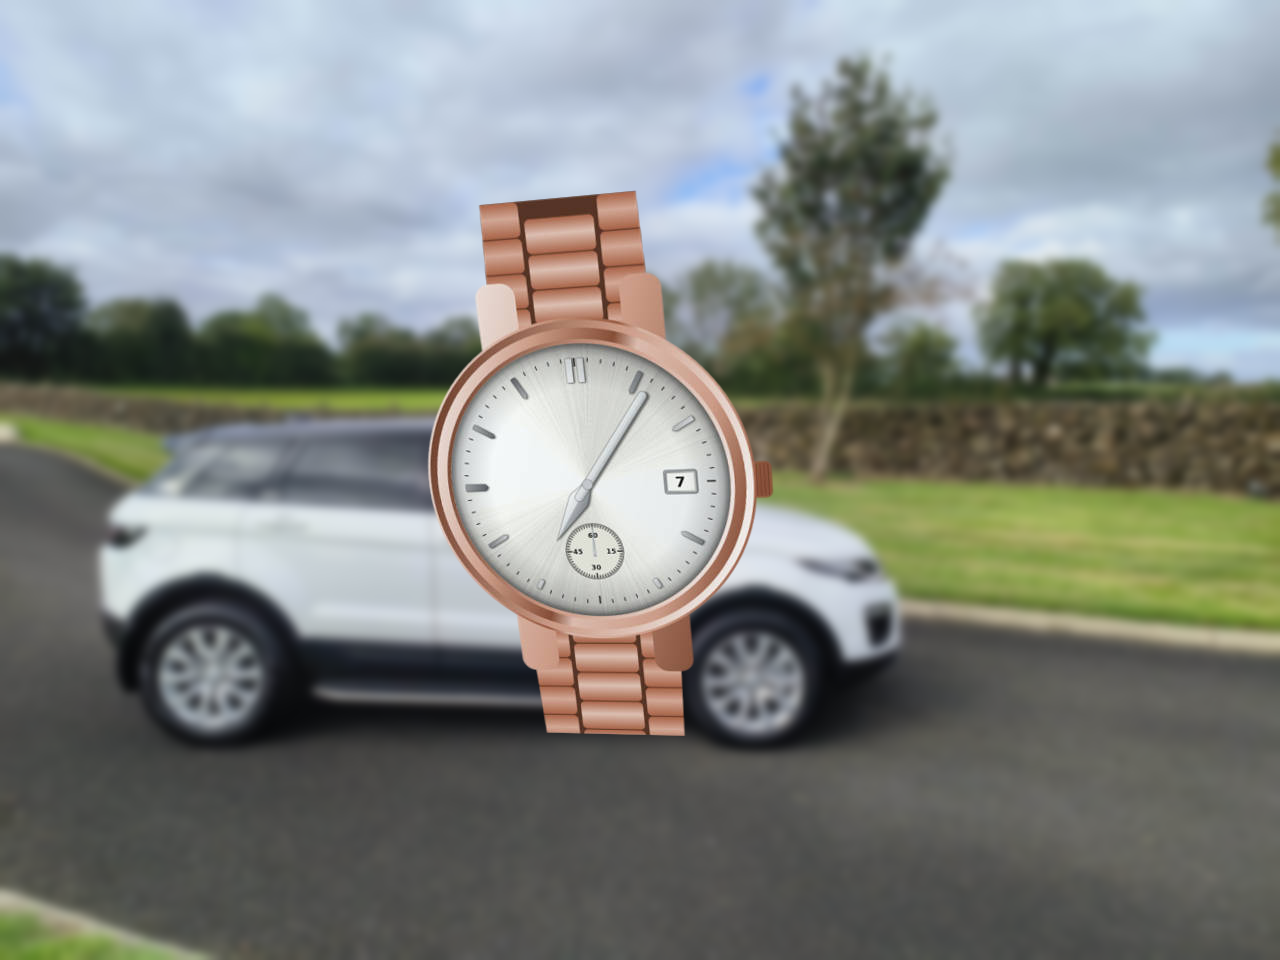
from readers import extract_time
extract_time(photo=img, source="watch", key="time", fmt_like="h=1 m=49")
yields h=7 m=6
